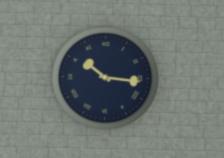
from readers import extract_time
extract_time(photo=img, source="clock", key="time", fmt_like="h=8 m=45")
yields h=10 m=16
